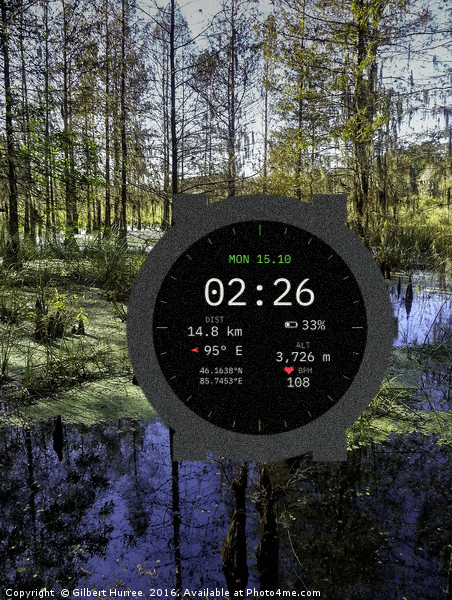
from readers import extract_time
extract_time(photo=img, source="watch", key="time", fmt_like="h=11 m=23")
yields h=2 m=26
